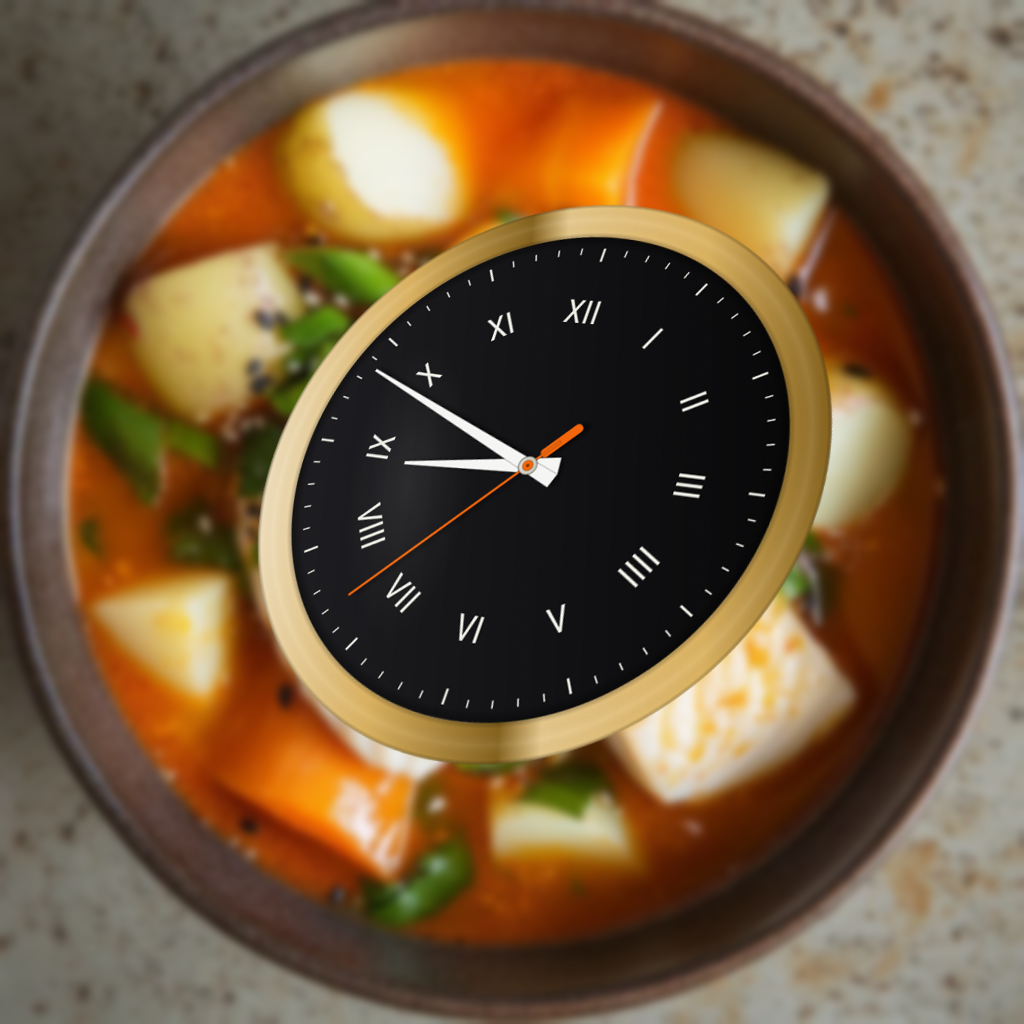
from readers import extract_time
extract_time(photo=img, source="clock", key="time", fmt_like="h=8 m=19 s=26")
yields h=8 m=48 s=37
